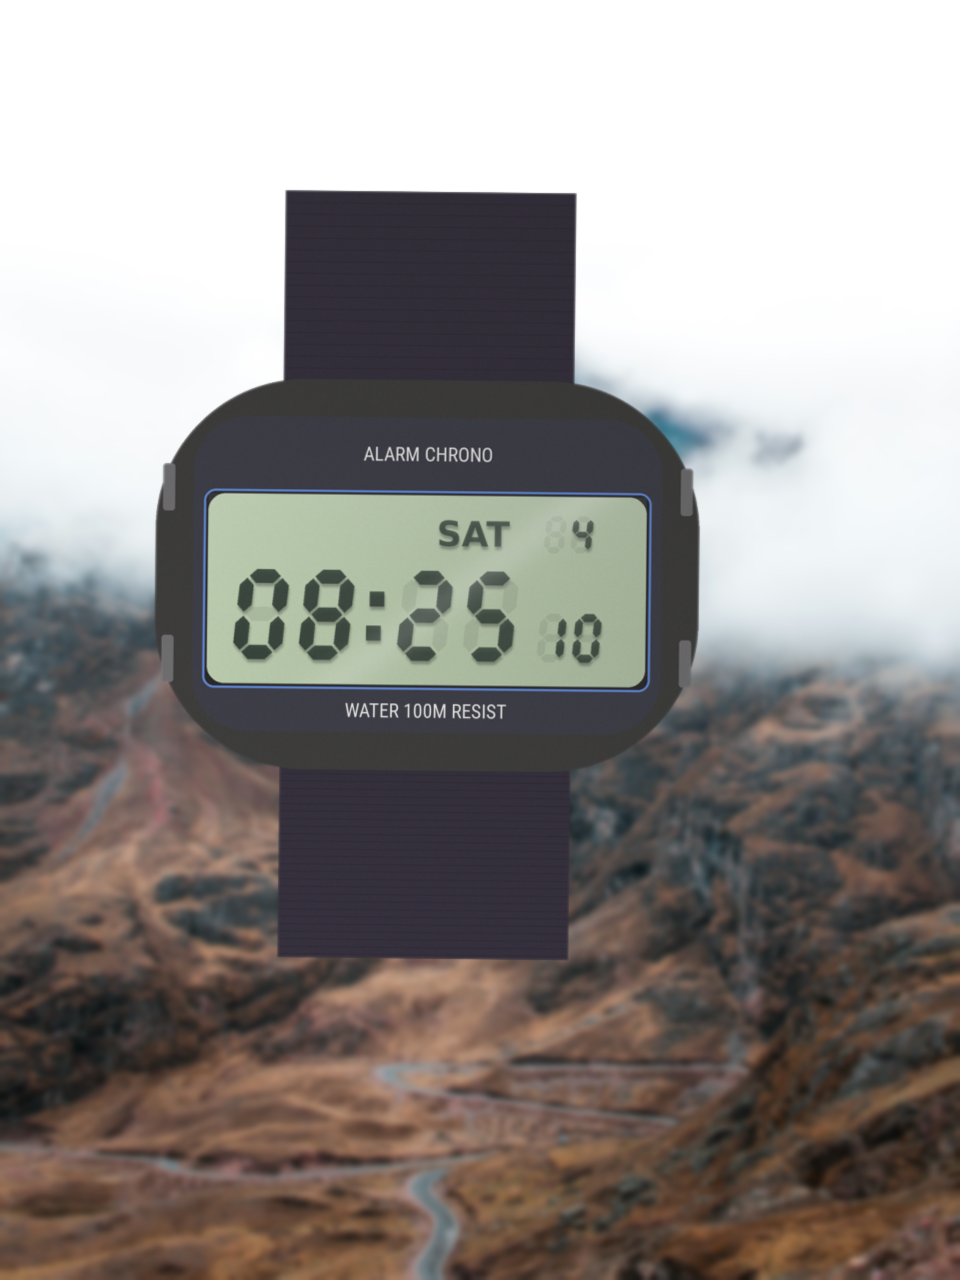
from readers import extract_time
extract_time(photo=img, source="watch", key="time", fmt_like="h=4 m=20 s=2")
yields h=8 m=25 s=10
